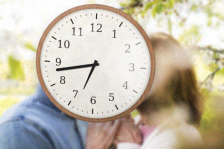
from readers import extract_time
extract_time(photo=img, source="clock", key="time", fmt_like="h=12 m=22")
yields h=6 m=43
